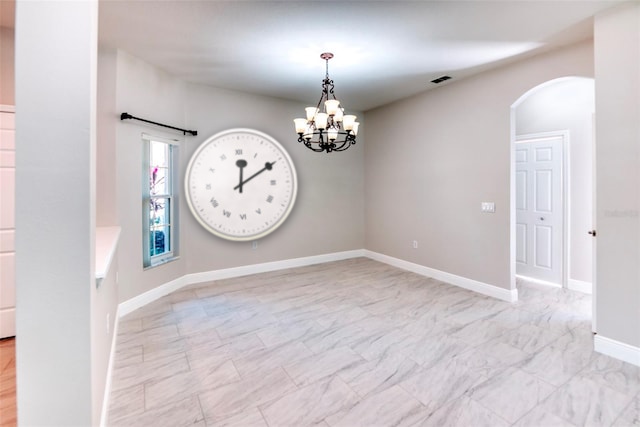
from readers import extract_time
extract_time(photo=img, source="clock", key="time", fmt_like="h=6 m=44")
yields h=12 m=10
